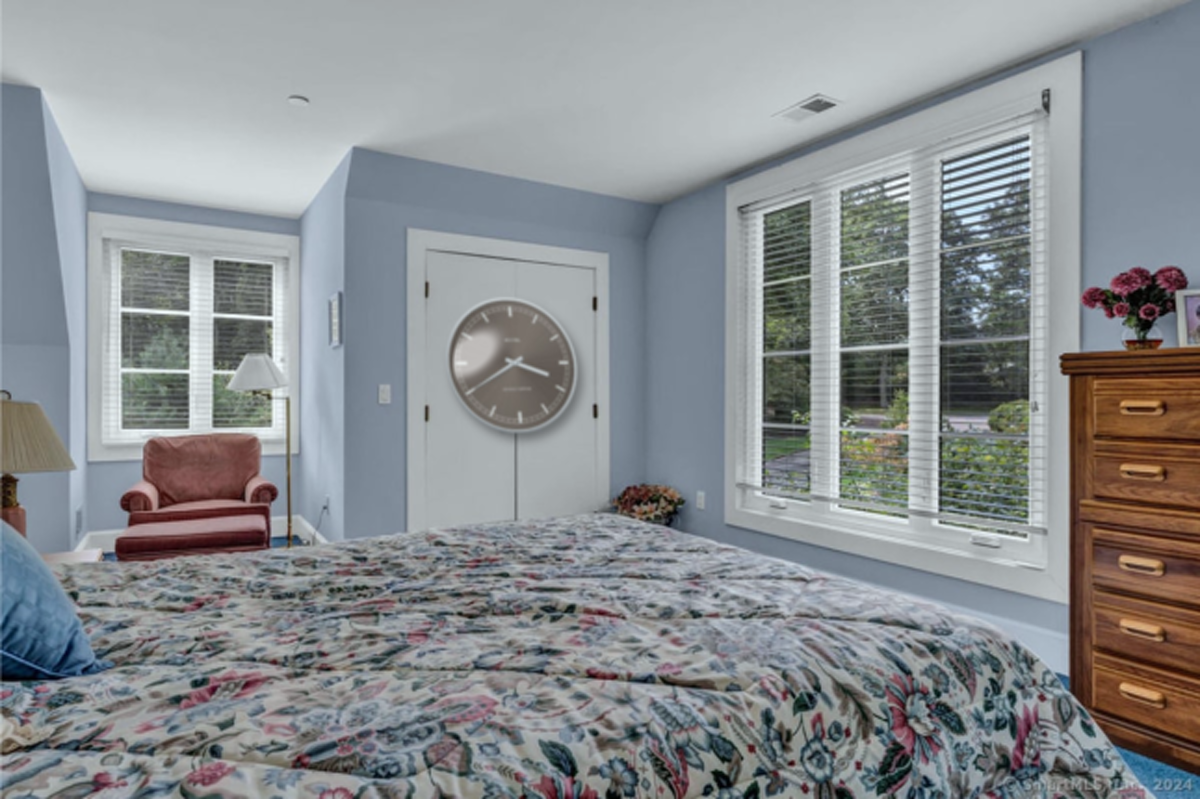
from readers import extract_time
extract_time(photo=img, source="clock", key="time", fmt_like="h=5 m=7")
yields h=3 m=40
